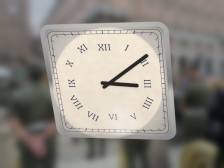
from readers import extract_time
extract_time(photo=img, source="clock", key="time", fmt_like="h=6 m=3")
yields h=3 m=9
